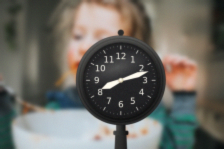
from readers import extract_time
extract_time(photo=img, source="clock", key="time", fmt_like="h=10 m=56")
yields h=8 m=12
